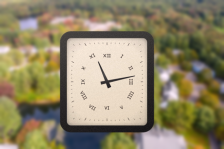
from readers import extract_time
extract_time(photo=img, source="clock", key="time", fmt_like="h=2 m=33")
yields h=11 m=13
